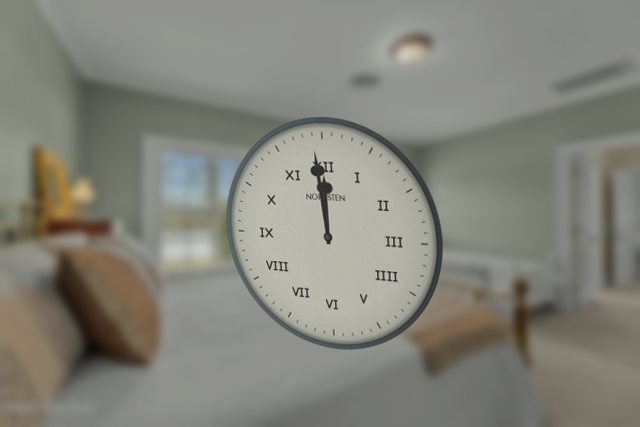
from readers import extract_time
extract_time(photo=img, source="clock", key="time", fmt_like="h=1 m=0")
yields h=11 m=59
